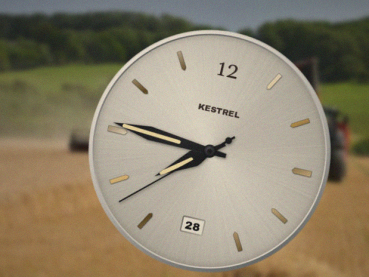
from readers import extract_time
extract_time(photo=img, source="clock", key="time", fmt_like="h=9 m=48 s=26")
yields h=7 m=45 s=38
